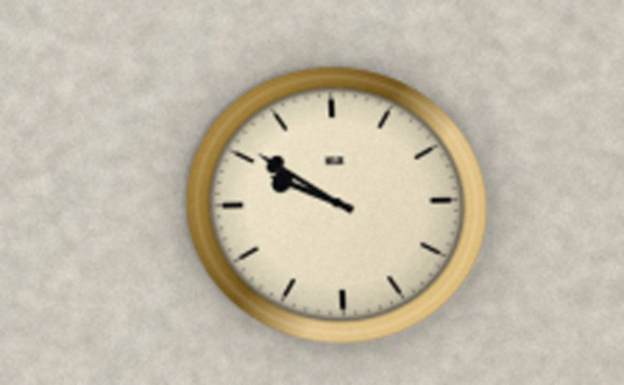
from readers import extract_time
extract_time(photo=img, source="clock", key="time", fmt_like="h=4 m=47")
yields h=9 m=51
